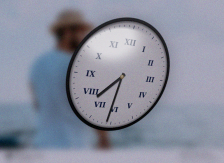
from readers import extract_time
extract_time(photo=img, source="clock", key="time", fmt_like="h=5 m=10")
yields h=7 m=31
